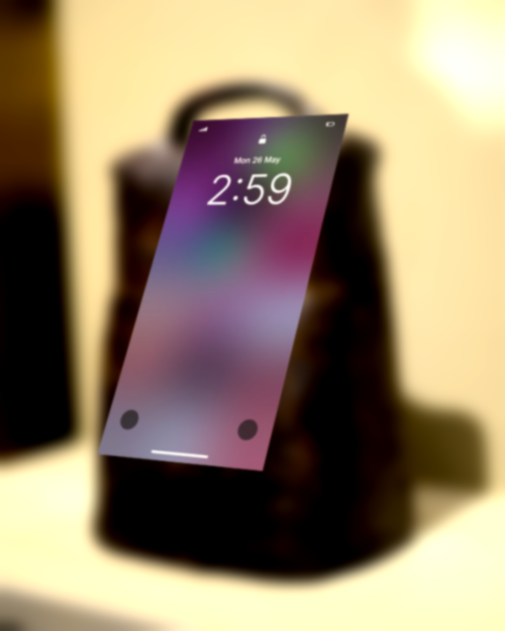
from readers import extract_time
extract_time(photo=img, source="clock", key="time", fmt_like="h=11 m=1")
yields h=2 m=59
